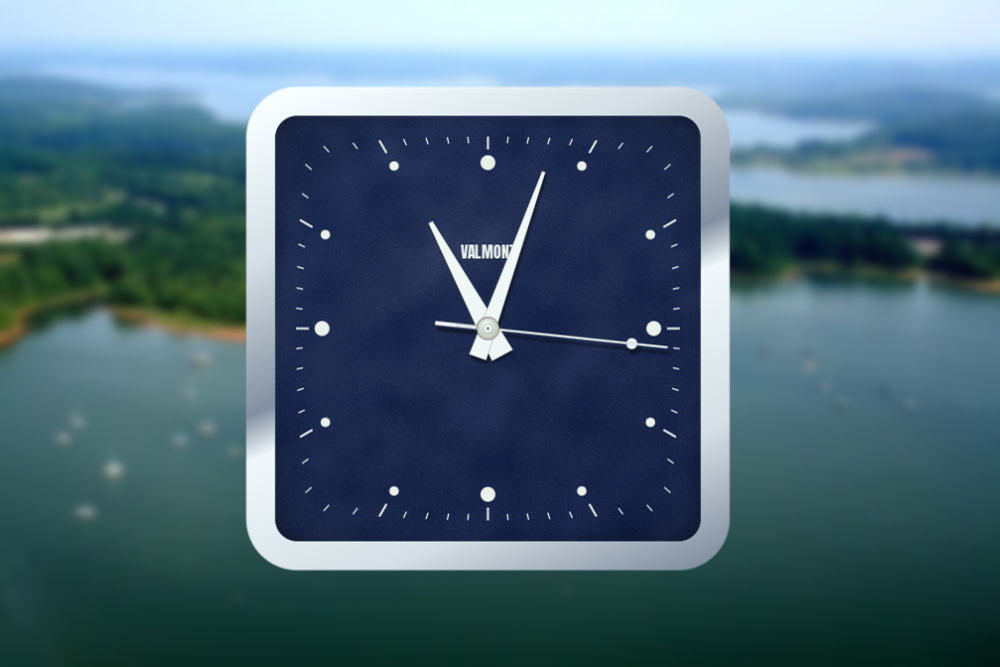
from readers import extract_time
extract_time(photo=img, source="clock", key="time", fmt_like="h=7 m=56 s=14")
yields h=11 m=3 s=16
